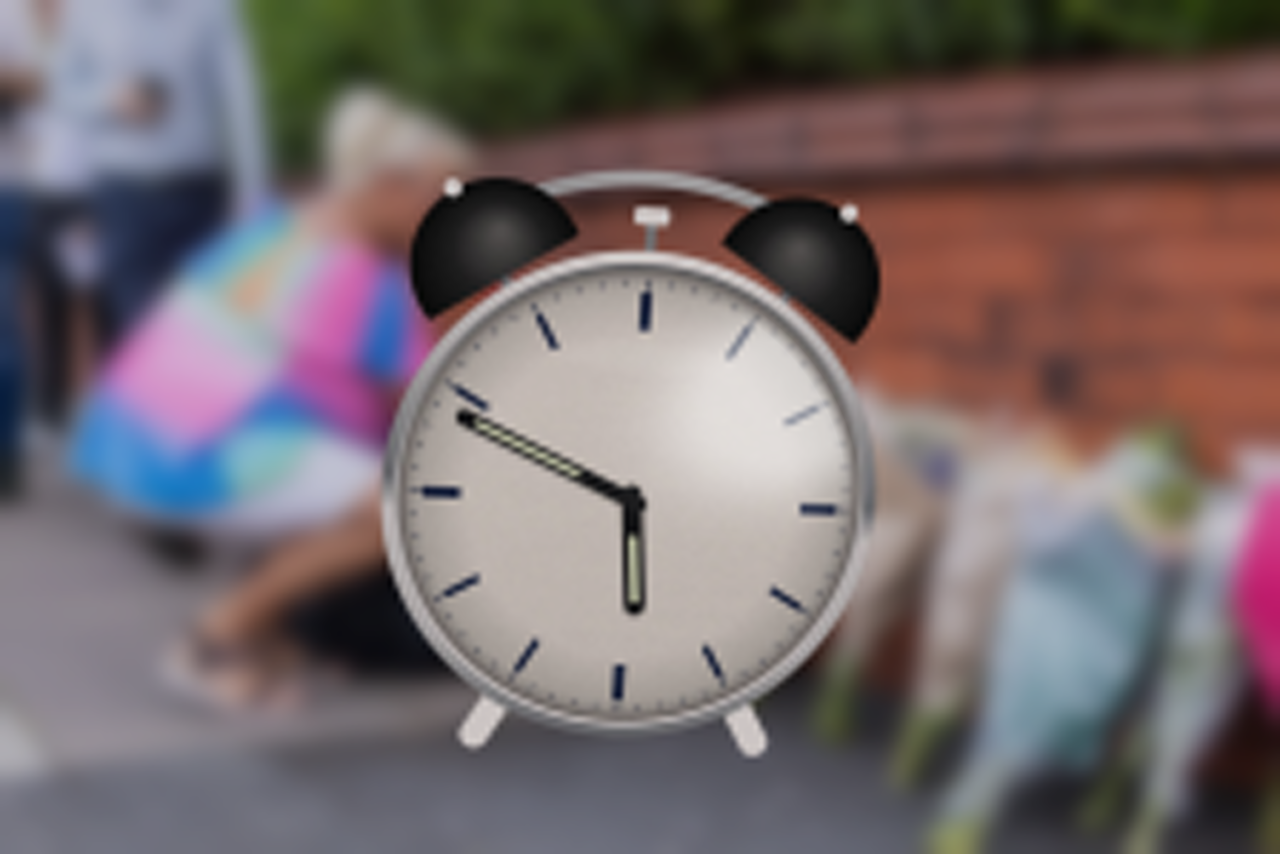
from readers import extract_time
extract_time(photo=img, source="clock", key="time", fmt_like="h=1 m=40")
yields h=5 m=49
